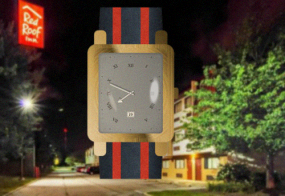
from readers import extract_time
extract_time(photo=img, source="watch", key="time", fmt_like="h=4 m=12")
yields h=7 m=49
